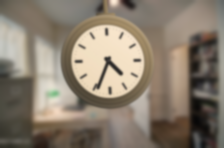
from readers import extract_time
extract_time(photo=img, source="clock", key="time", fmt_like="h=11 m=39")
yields h=4 m=34
